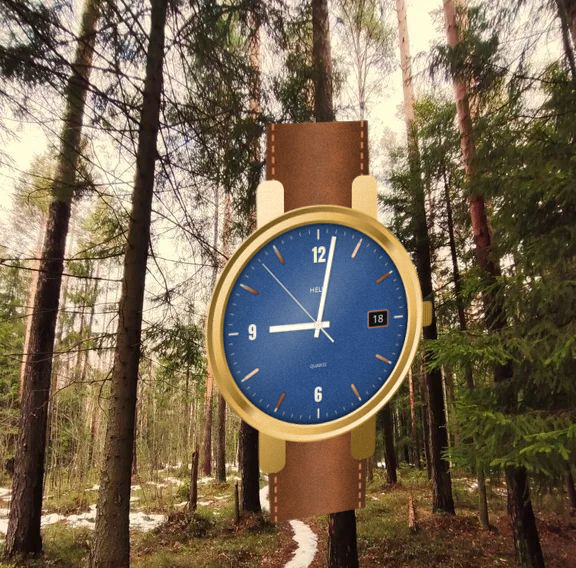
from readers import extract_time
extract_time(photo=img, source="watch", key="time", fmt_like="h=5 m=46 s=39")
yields h=9 m=1 s=53
